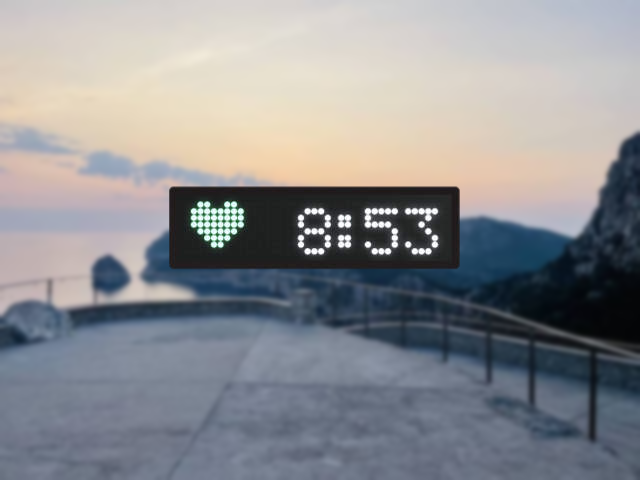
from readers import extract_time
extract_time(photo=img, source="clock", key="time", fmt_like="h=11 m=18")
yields h=8 m=53
